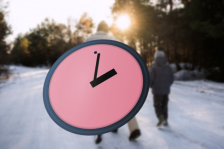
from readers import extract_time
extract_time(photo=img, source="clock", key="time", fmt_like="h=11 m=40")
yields h=2 m=1
